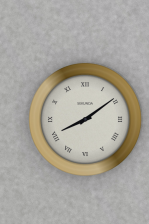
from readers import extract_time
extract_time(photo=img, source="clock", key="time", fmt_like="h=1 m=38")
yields h=8 m=9
